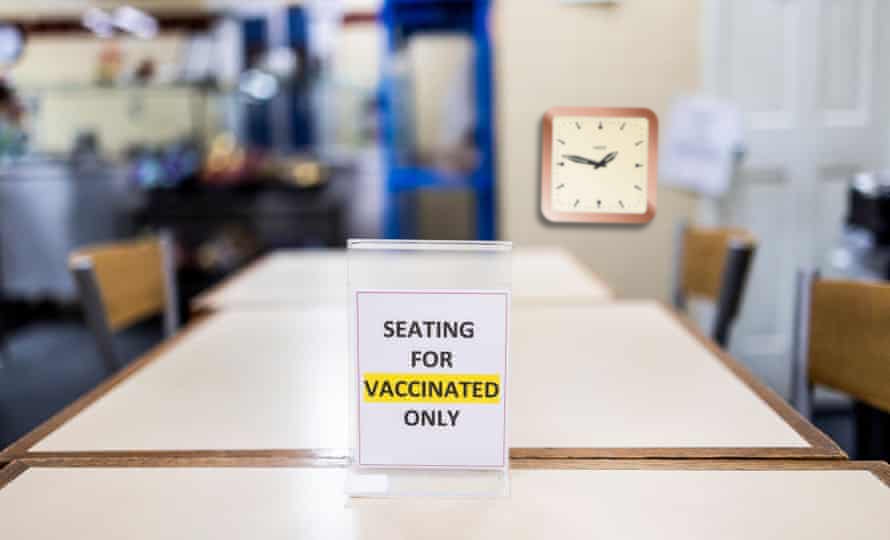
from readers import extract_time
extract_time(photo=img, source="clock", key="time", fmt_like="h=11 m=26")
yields h=1 m=47
